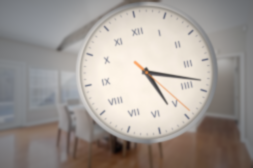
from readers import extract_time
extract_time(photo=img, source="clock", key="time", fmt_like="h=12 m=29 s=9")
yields h=5 m=18 s=24
